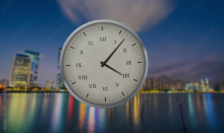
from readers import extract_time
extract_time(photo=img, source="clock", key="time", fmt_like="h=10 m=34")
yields h=4 m=7
